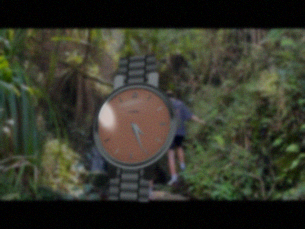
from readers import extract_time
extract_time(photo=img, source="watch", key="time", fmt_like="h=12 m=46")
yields h=4 m=26
